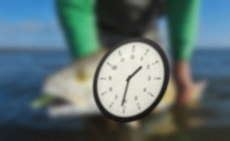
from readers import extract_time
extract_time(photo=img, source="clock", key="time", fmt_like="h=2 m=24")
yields h=1 m=31
